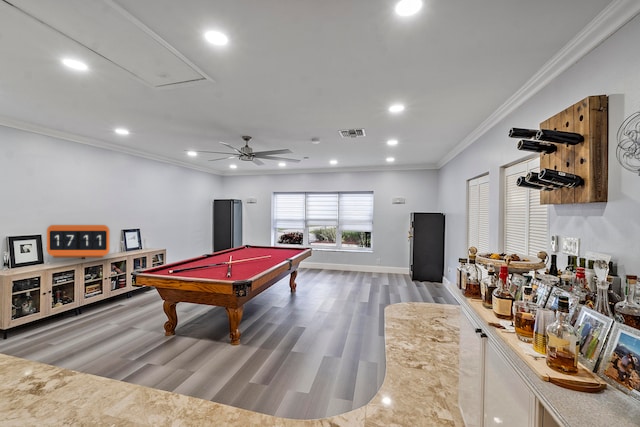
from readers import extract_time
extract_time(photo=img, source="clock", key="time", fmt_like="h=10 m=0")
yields h=17 m=11
